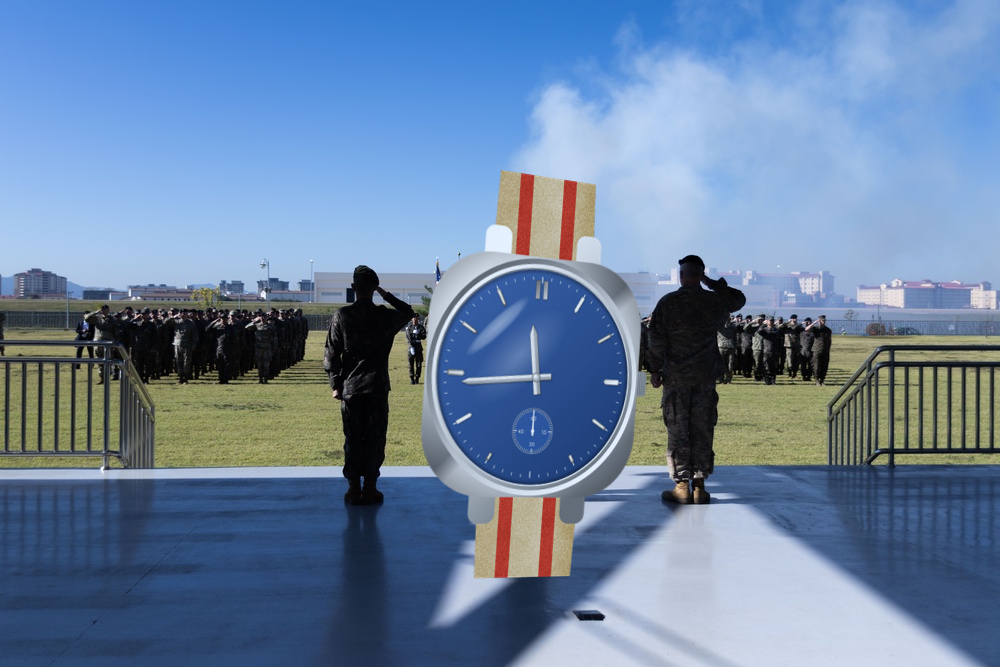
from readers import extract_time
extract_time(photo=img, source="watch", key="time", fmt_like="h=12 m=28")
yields h=11 m=44
